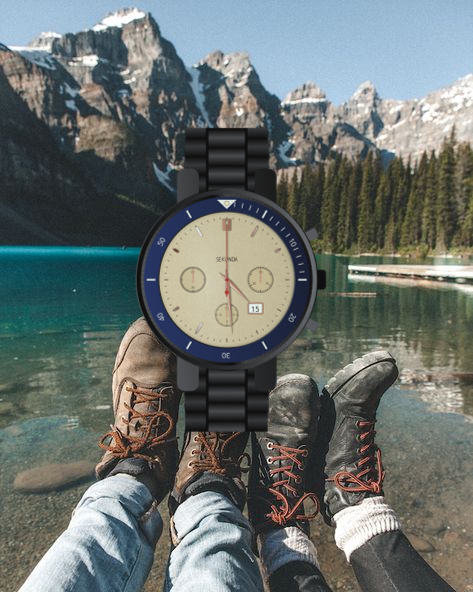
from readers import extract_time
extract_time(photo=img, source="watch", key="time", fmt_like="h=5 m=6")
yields h=4 m=29
